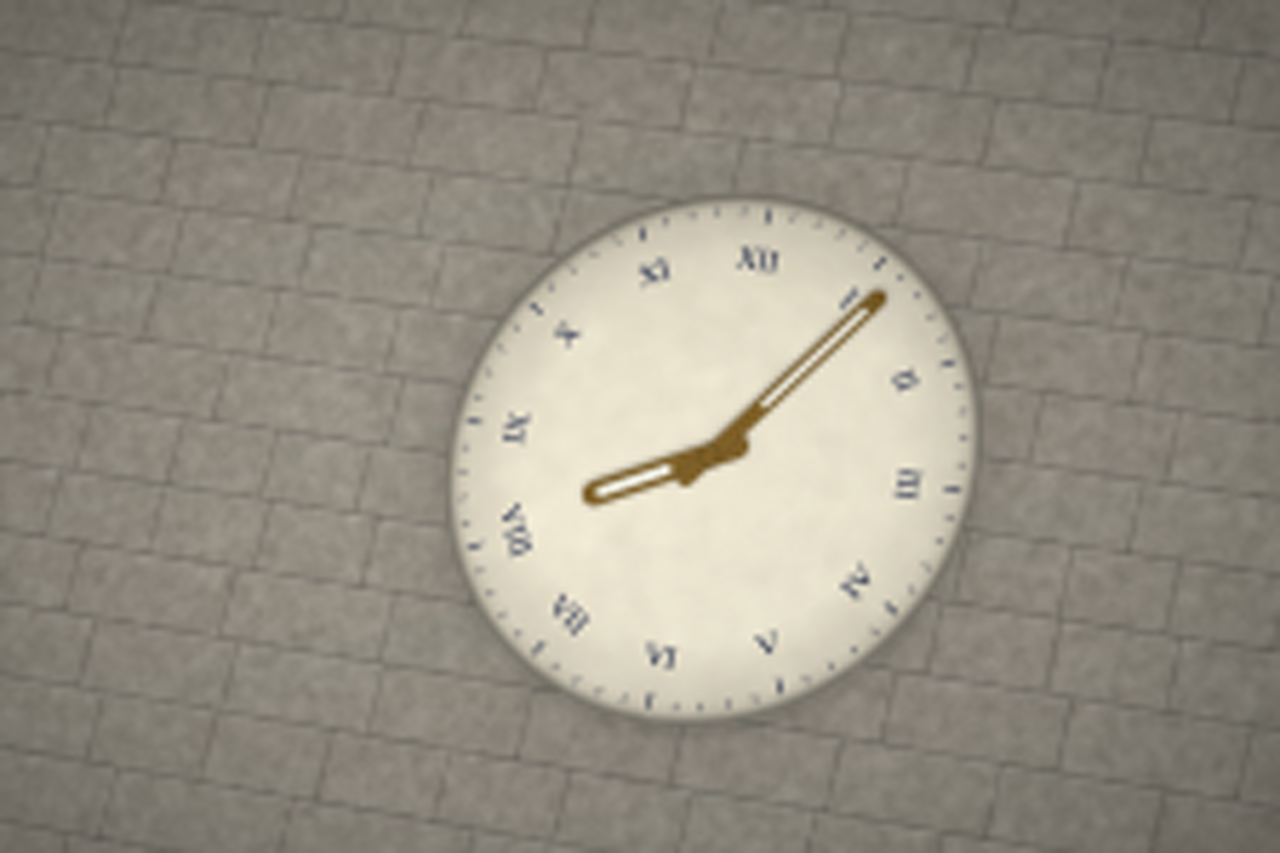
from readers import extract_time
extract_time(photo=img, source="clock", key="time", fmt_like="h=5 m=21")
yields h=8 m=6
